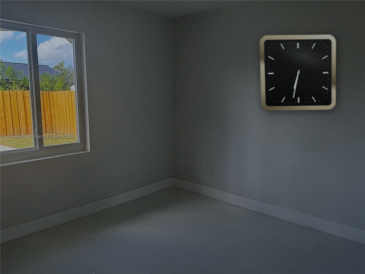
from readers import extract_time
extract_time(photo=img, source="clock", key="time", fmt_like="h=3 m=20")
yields h=6 m=32
